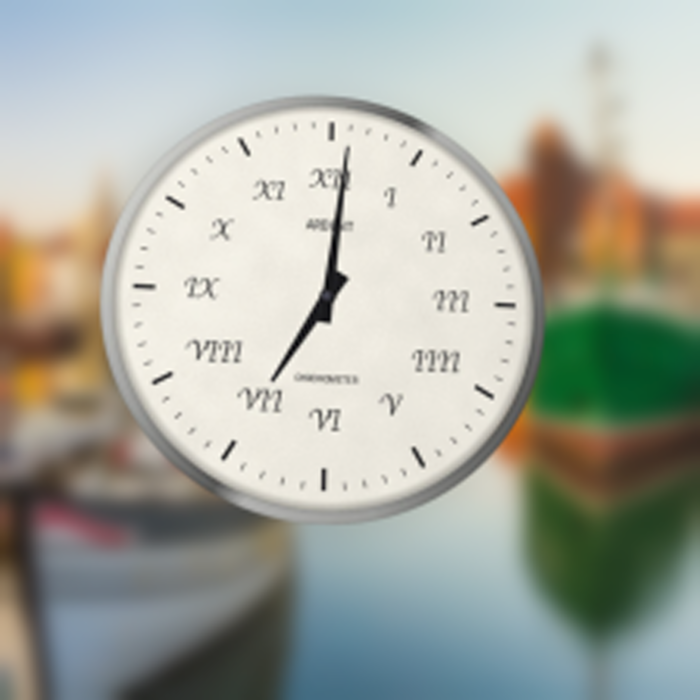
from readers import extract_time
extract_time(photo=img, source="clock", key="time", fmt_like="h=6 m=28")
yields h=7 m=1
